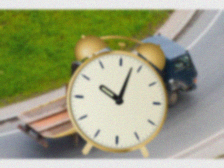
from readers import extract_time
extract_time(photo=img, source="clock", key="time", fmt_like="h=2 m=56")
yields h=10 m=3
